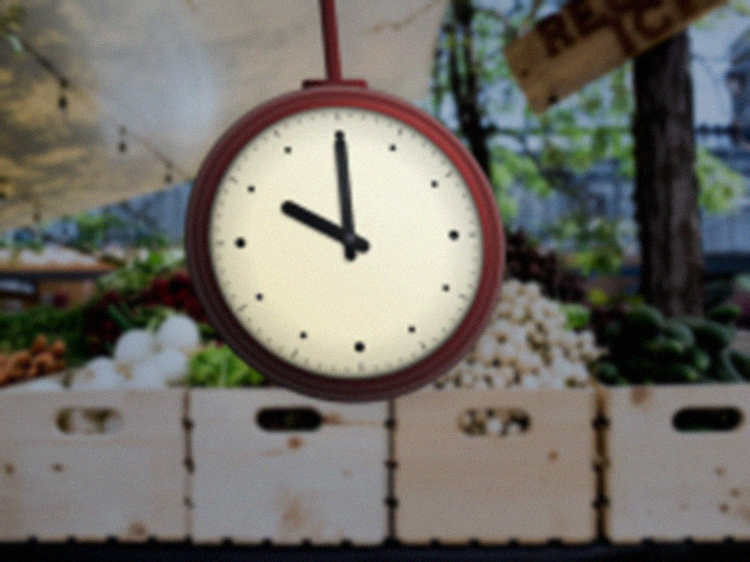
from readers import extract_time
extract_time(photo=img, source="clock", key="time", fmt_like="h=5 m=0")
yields h=10 m=0
